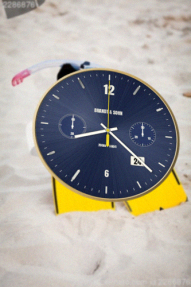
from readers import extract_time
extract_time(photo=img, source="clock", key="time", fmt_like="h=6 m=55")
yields h=8 m=22
